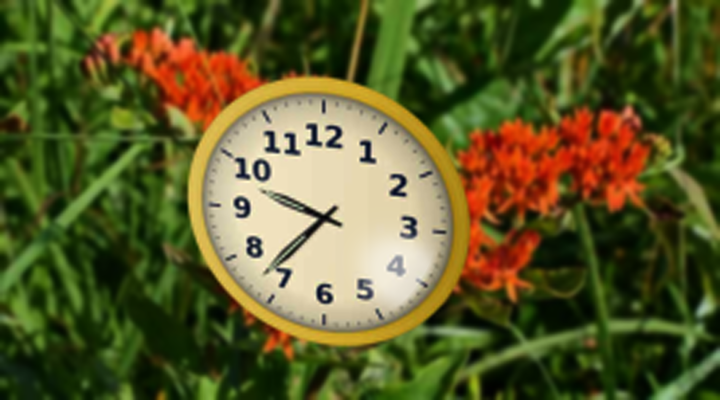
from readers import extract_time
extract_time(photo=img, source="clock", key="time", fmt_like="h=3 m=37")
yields h=9 m=37
